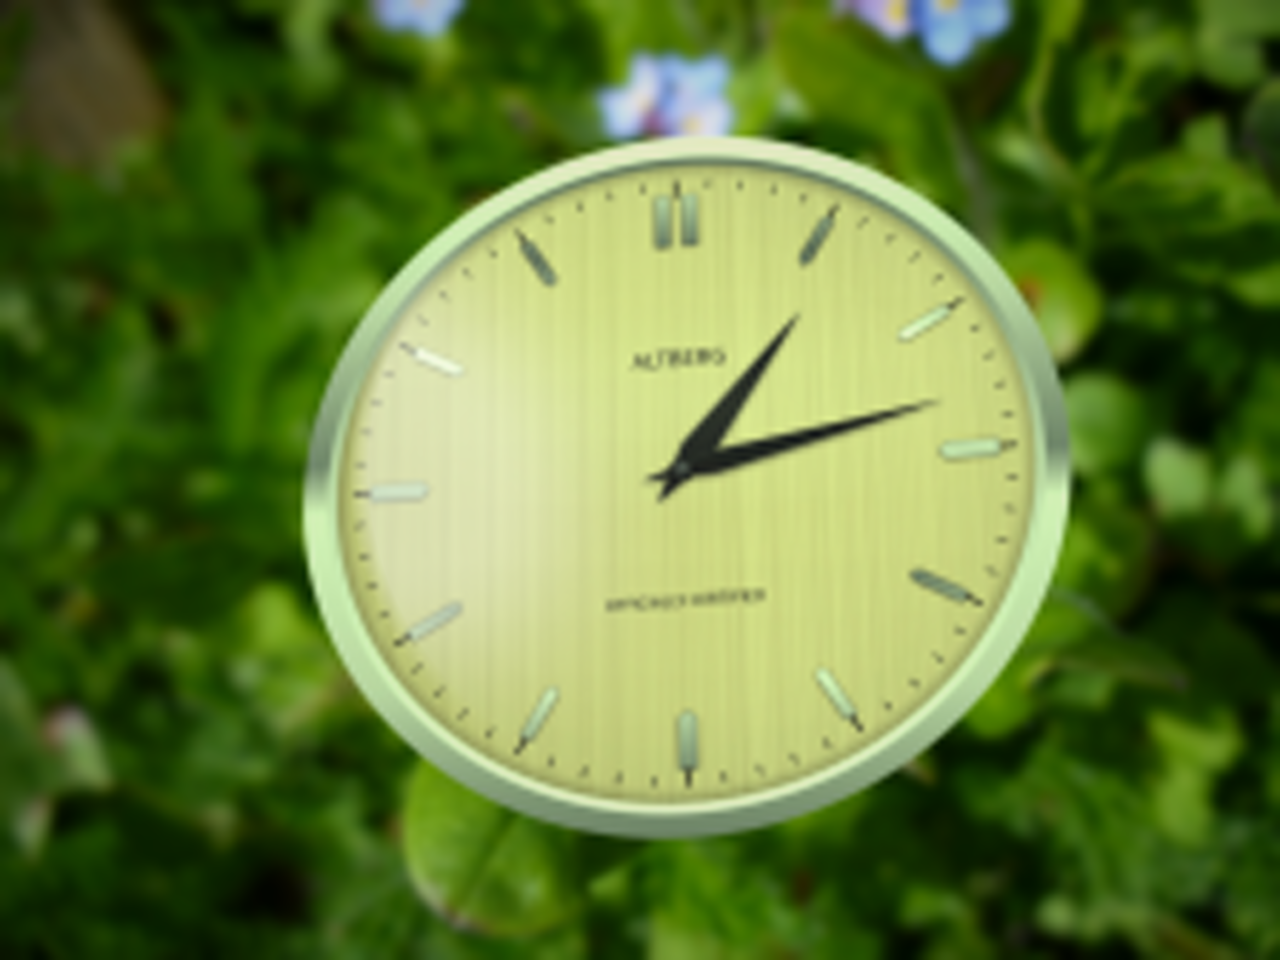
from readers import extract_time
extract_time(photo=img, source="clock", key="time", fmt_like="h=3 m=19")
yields h=1 m=13
